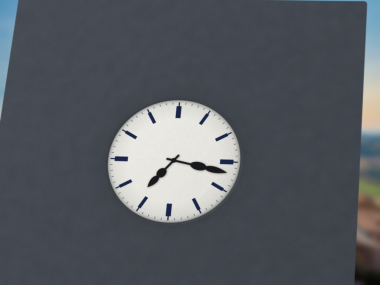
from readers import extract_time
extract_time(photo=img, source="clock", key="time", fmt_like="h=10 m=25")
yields h=7 m=17
